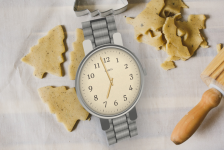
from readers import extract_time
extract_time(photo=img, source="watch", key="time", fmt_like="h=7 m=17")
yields h=6 m=58
